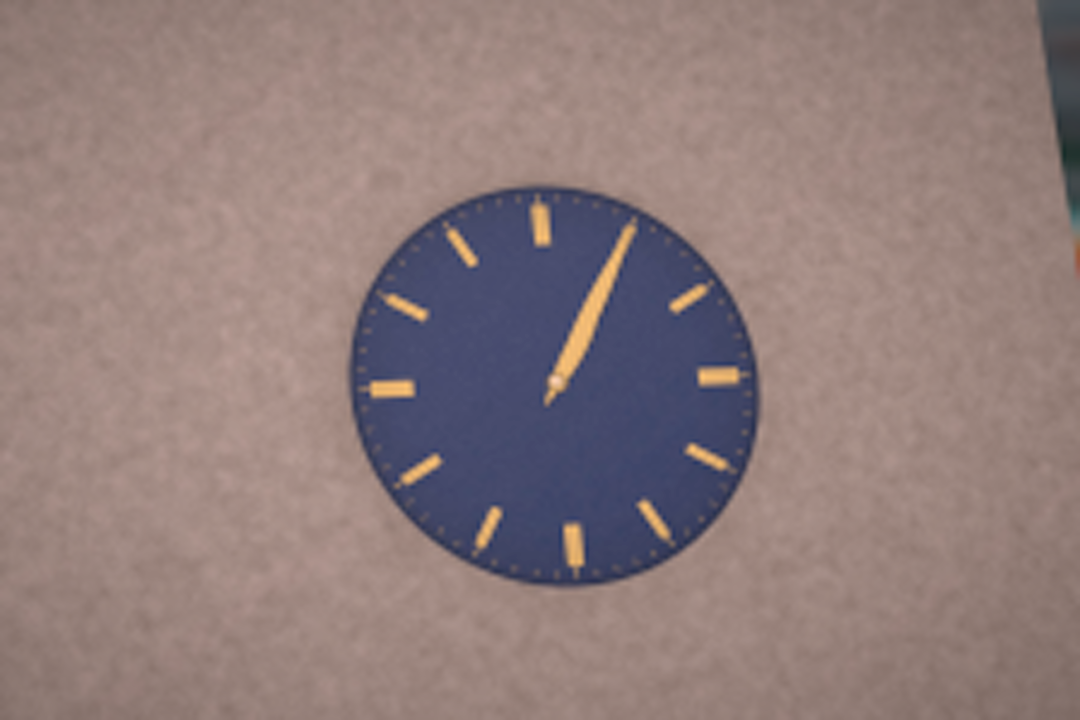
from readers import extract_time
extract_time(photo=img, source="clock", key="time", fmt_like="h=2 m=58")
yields h=1 m=5
